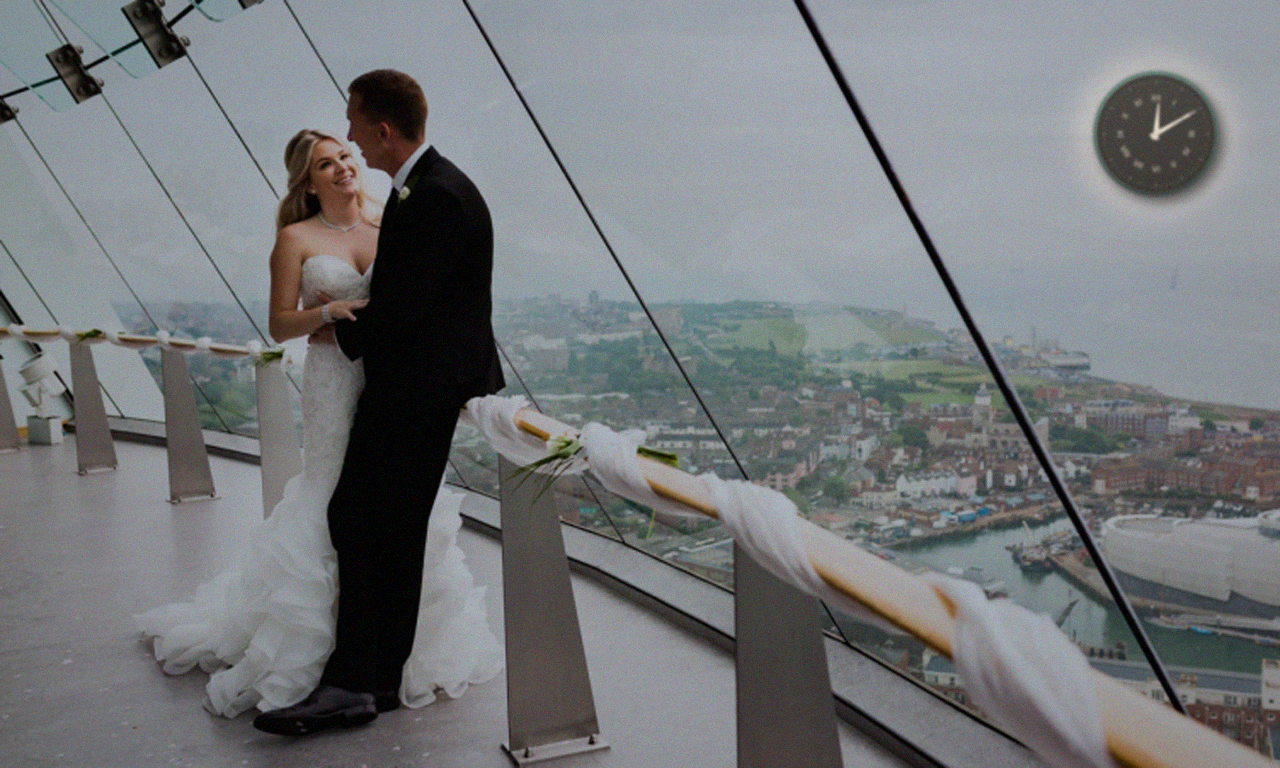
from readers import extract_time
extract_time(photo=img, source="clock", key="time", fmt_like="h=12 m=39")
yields h=12 m=10
